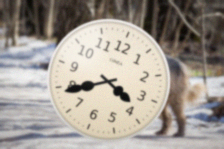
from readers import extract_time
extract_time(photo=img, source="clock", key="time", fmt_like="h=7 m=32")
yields h=3 m=39
